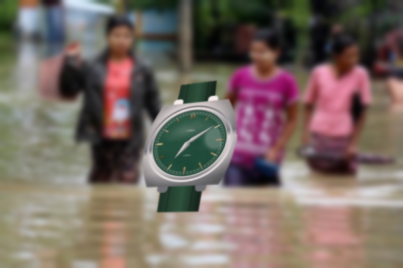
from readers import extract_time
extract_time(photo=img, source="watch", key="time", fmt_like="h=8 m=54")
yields h=7 m=9
